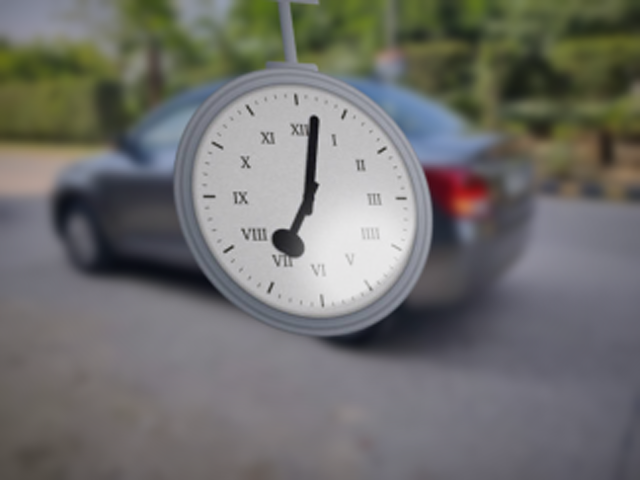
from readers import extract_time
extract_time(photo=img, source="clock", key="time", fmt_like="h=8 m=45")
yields h=7 m=2
